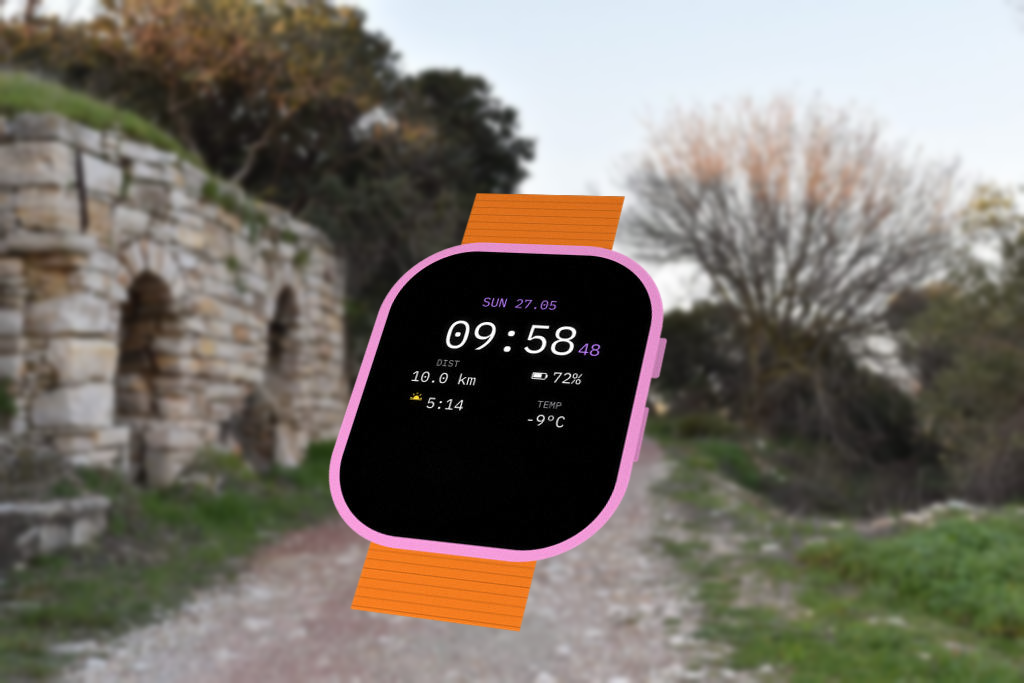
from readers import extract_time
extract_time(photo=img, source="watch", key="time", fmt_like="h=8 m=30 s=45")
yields h=9 m=58 s=48
